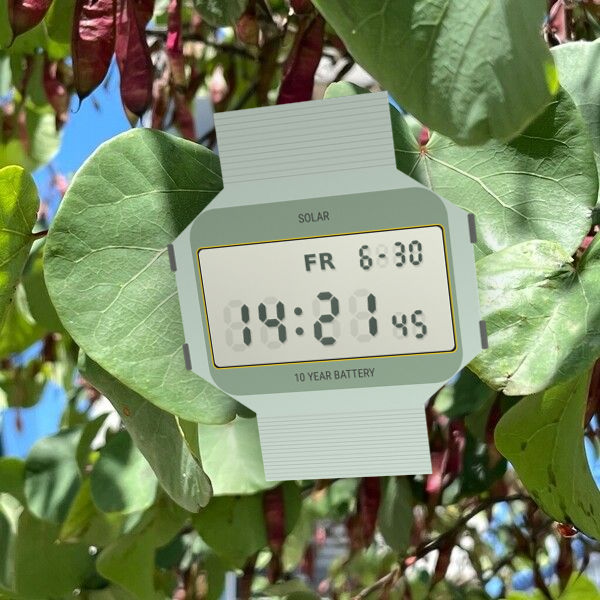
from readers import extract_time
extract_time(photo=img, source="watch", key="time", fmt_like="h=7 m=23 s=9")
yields h=14 m=21 s=45
